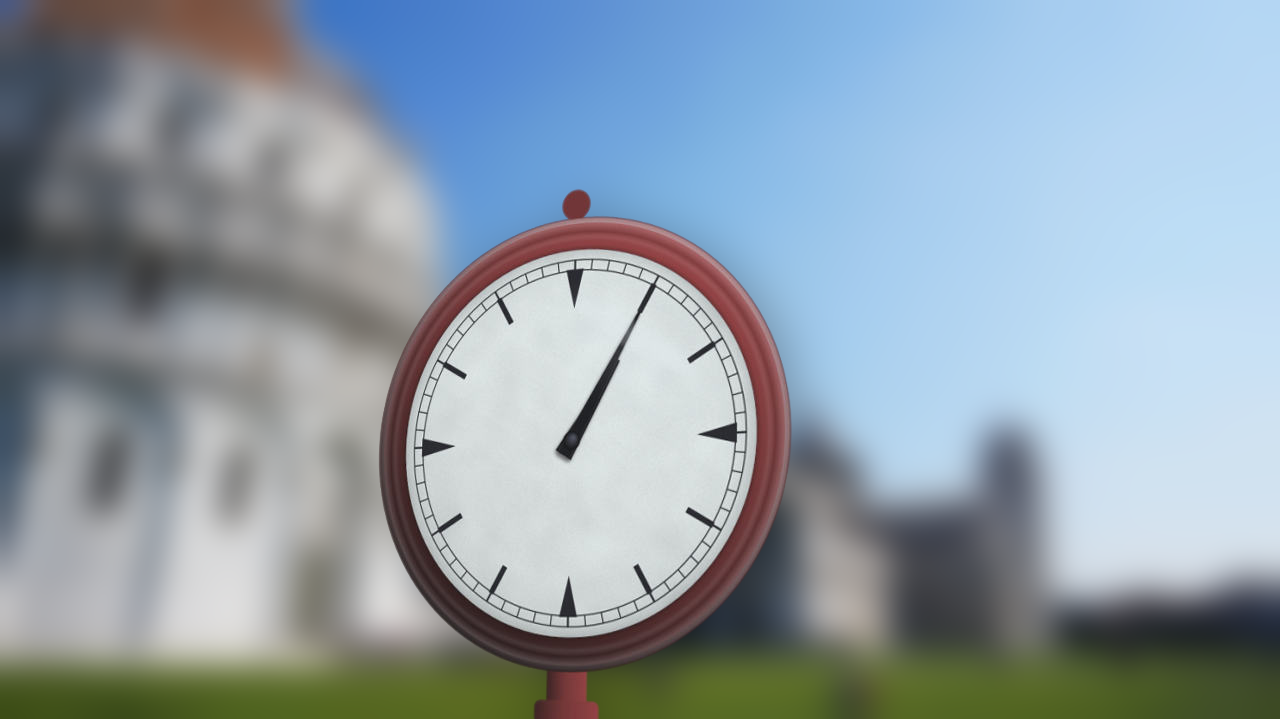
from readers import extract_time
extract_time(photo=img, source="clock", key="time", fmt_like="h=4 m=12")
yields h=1 m=5
